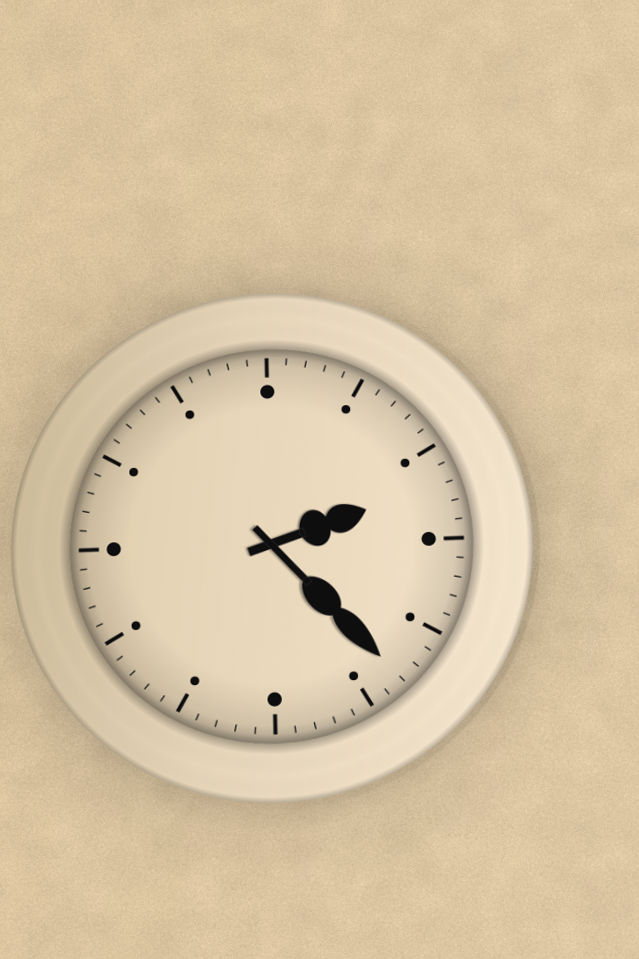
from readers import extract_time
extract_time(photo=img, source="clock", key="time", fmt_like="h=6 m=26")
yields h=2 m=23
